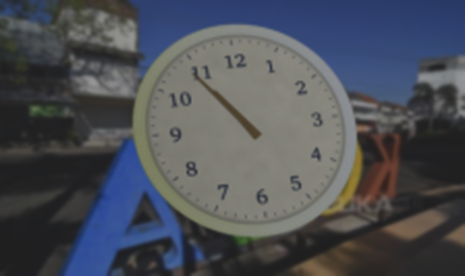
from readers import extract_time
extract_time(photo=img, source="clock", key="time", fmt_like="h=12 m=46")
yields h=10 m=54
